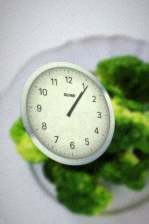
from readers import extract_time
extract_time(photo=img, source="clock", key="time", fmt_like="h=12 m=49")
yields h=1 m=6
